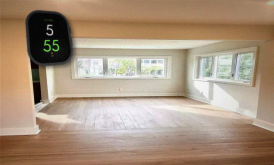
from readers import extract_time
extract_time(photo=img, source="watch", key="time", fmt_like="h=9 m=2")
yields h=5 m=55
